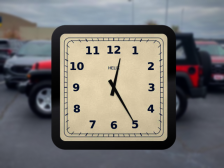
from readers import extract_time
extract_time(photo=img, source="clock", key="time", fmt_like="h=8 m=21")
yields h=12 m=25
